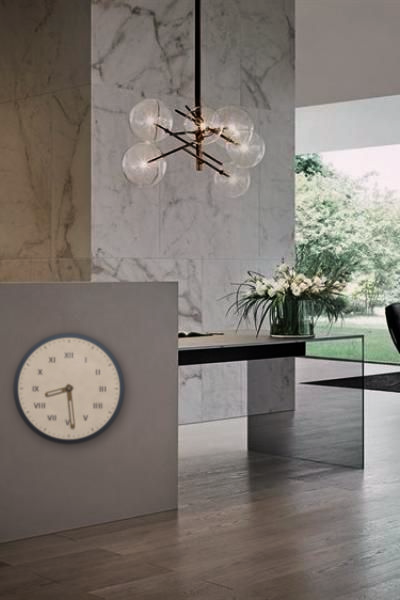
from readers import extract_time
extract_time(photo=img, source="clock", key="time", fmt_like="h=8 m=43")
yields h=8 m=29
